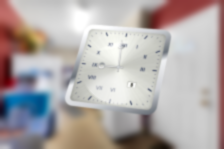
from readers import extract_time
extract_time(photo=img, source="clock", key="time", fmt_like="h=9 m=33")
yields h=8 m=59
